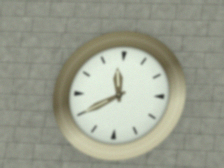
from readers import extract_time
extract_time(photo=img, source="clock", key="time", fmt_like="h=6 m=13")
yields h=11 m=40
